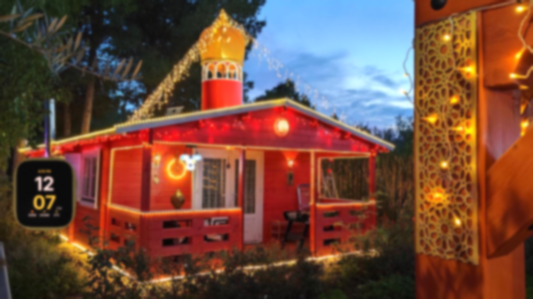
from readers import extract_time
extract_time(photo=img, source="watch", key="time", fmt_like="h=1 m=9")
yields h=12 m=7
